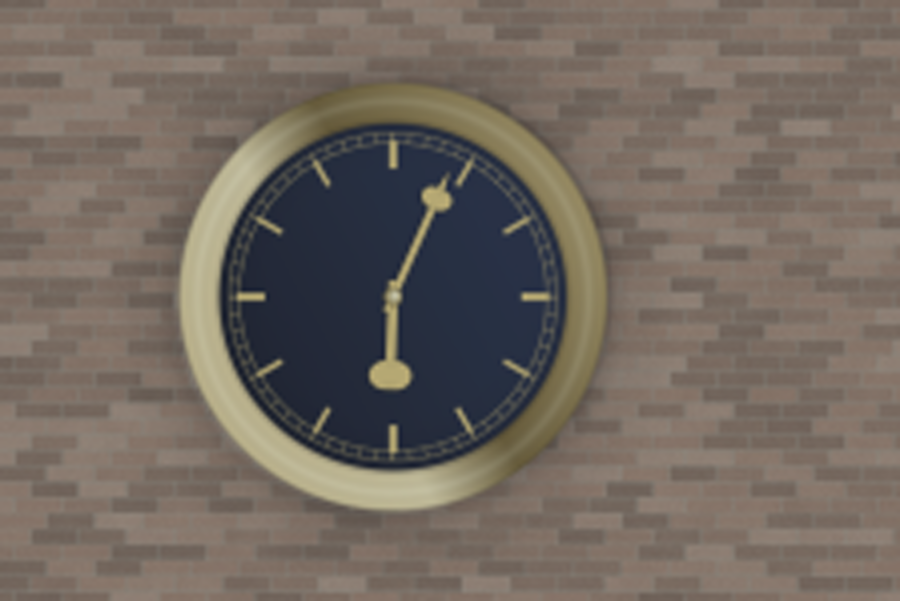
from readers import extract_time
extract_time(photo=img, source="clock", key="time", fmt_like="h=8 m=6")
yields h=6 m=4
